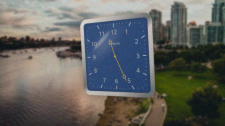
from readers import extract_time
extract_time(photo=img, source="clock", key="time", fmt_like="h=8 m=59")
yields h=11 m=26
